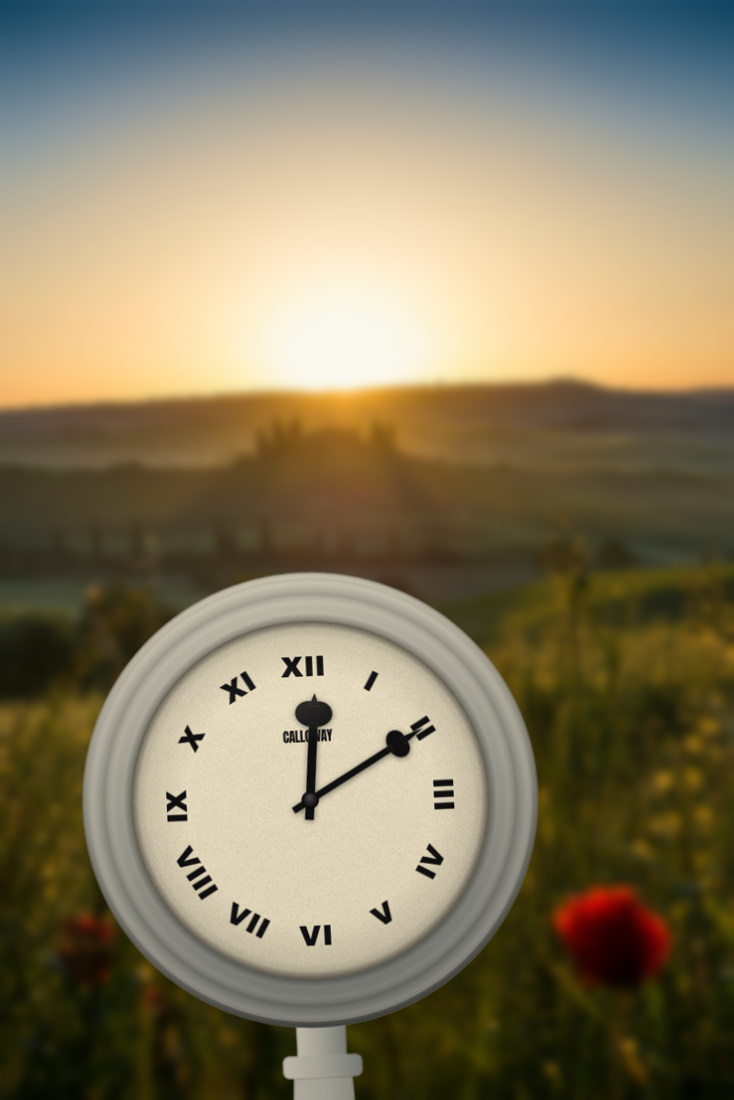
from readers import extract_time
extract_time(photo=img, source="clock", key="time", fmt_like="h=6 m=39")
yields h=12 m=10
